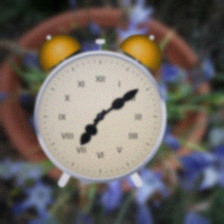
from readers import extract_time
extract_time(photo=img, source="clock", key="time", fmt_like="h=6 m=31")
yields h=7 m=9
